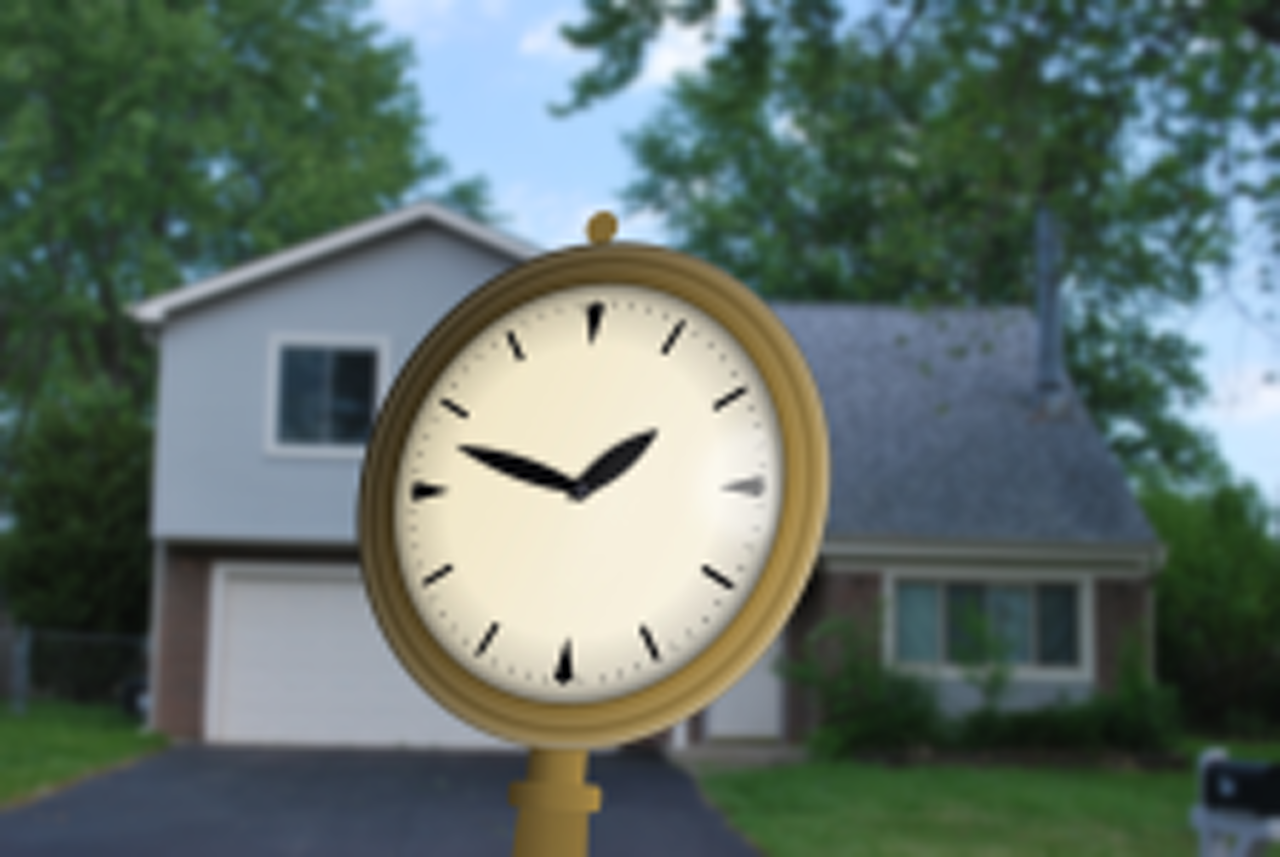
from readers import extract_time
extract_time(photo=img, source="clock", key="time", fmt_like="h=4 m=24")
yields h=1 m=48
